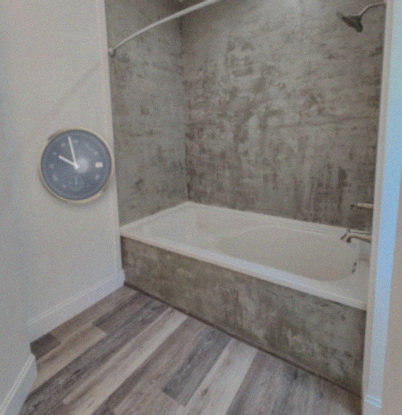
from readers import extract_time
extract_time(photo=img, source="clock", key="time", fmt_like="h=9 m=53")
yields h=9 m=58
